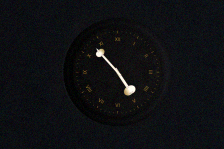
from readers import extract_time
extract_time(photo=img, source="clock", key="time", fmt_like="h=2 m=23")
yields h=4 m=53
